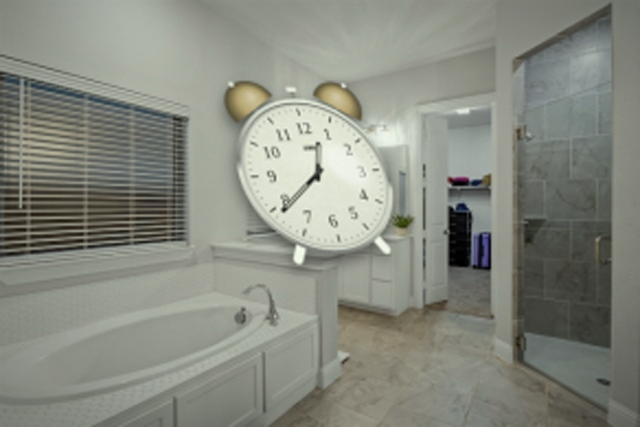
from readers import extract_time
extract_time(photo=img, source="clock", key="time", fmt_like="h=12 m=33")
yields h=12 m=39
